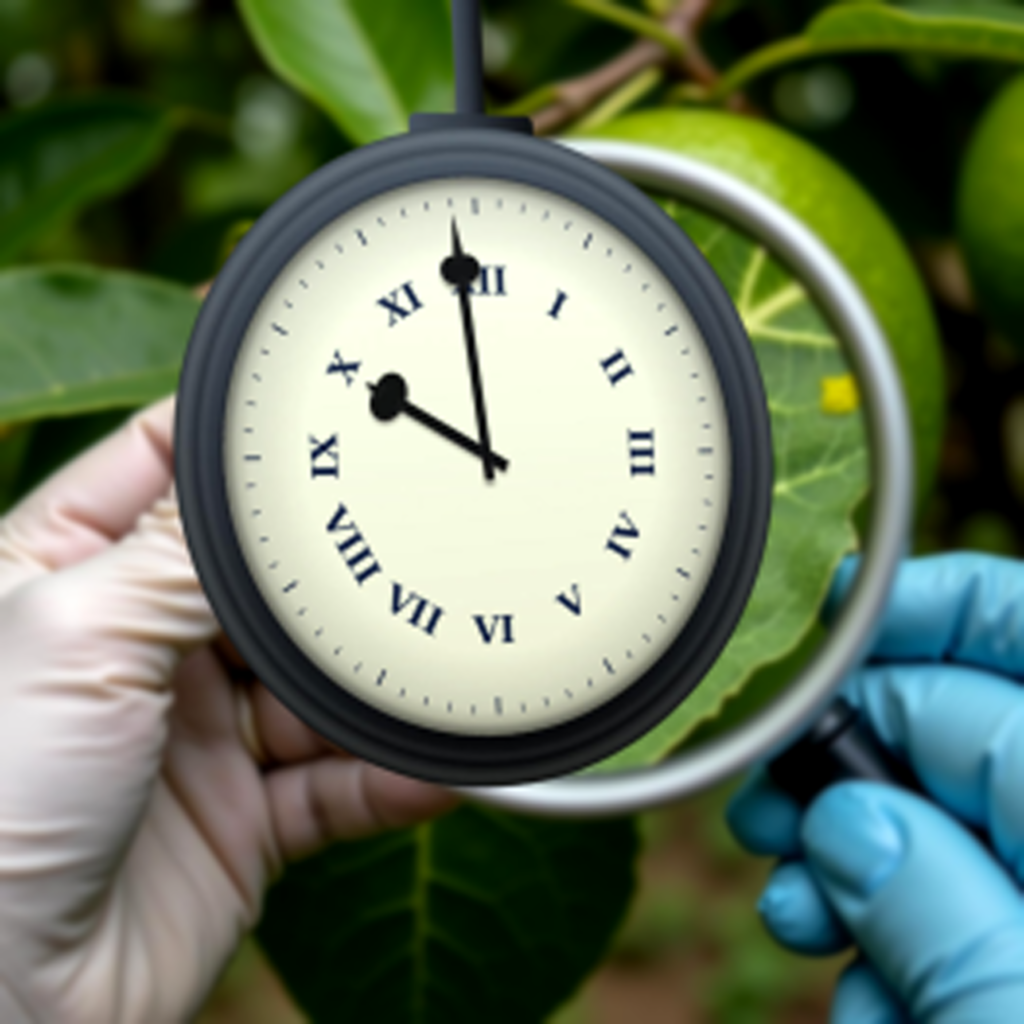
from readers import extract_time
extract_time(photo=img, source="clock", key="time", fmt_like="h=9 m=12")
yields h=9 m=59
